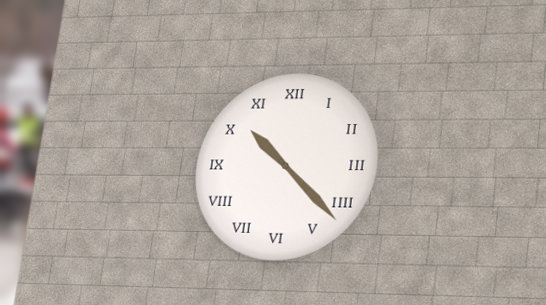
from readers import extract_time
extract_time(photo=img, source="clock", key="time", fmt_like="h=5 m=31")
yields h=10 m=22
